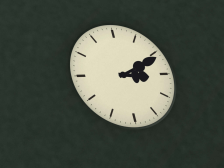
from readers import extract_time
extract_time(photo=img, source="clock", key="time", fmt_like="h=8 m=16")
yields h=3 m=11
